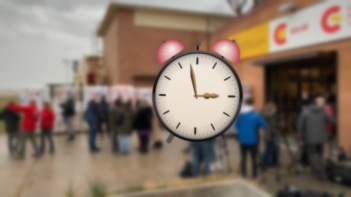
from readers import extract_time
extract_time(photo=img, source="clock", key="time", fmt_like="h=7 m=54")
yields h=2 m=58
